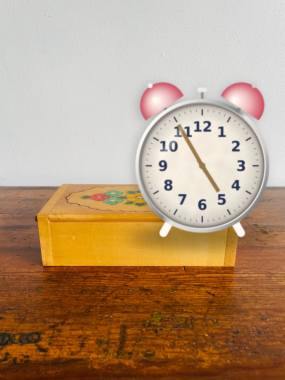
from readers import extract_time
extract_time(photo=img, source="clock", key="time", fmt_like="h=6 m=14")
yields h=4 m=55
